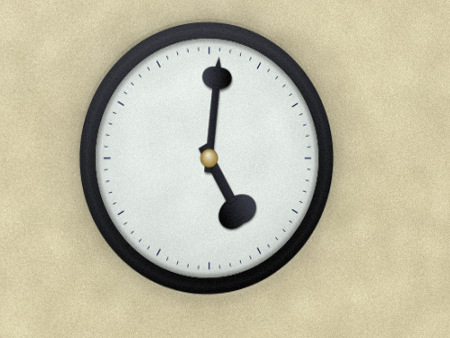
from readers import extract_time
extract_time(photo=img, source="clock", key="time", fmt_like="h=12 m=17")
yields h=5 m=1
